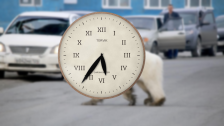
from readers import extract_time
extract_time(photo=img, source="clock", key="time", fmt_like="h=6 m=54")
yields h=5 m=36
